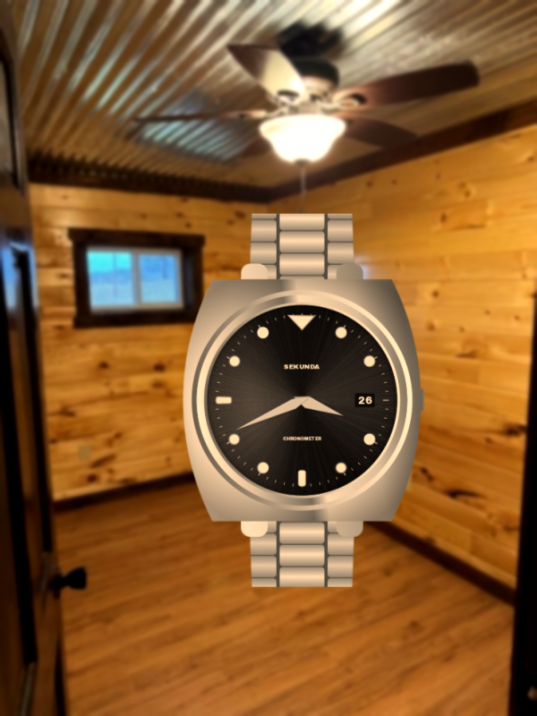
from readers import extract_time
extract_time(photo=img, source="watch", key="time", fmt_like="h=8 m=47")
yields h=3 m=41
